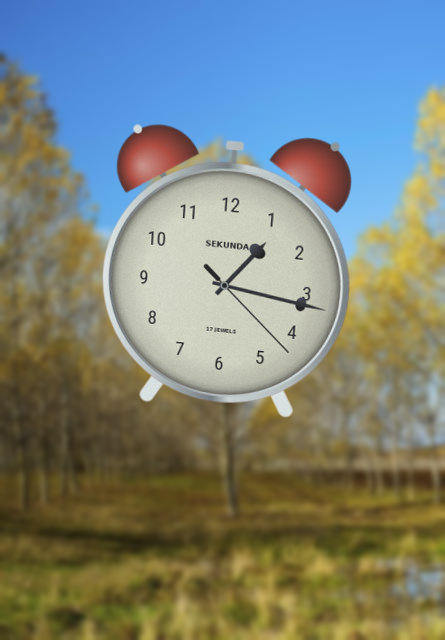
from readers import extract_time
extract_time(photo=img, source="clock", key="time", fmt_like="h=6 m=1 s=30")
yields h=1 m=16 s=22
